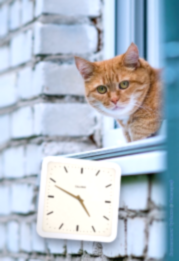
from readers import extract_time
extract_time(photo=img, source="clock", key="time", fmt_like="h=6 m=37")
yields h=4 m=49
